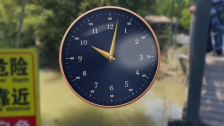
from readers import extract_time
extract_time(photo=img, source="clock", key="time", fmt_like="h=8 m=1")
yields h=10 m=2
